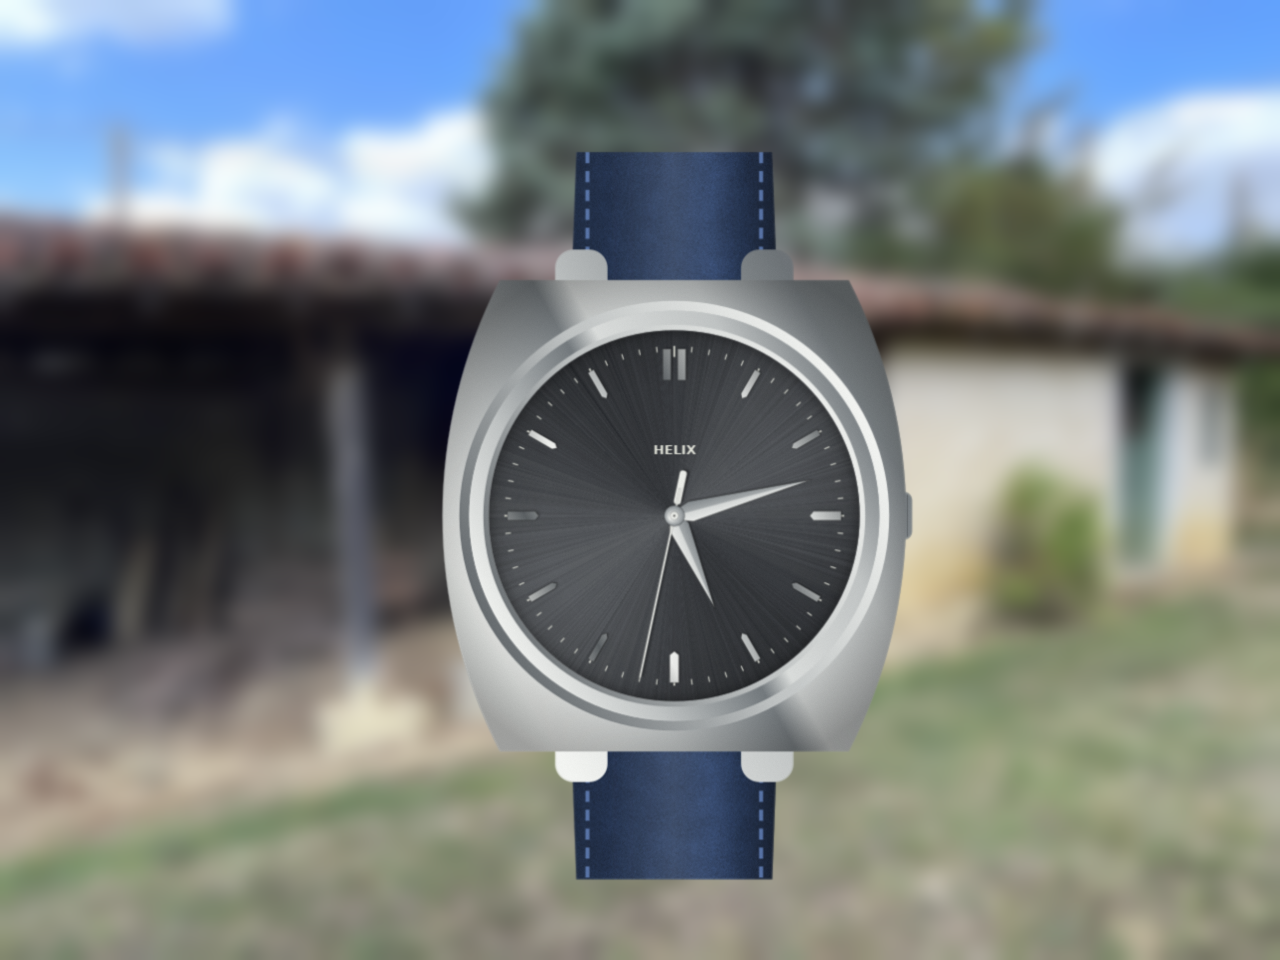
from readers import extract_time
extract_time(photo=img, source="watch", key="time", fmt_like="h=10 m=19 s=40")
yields h=5 m=12 s=32
